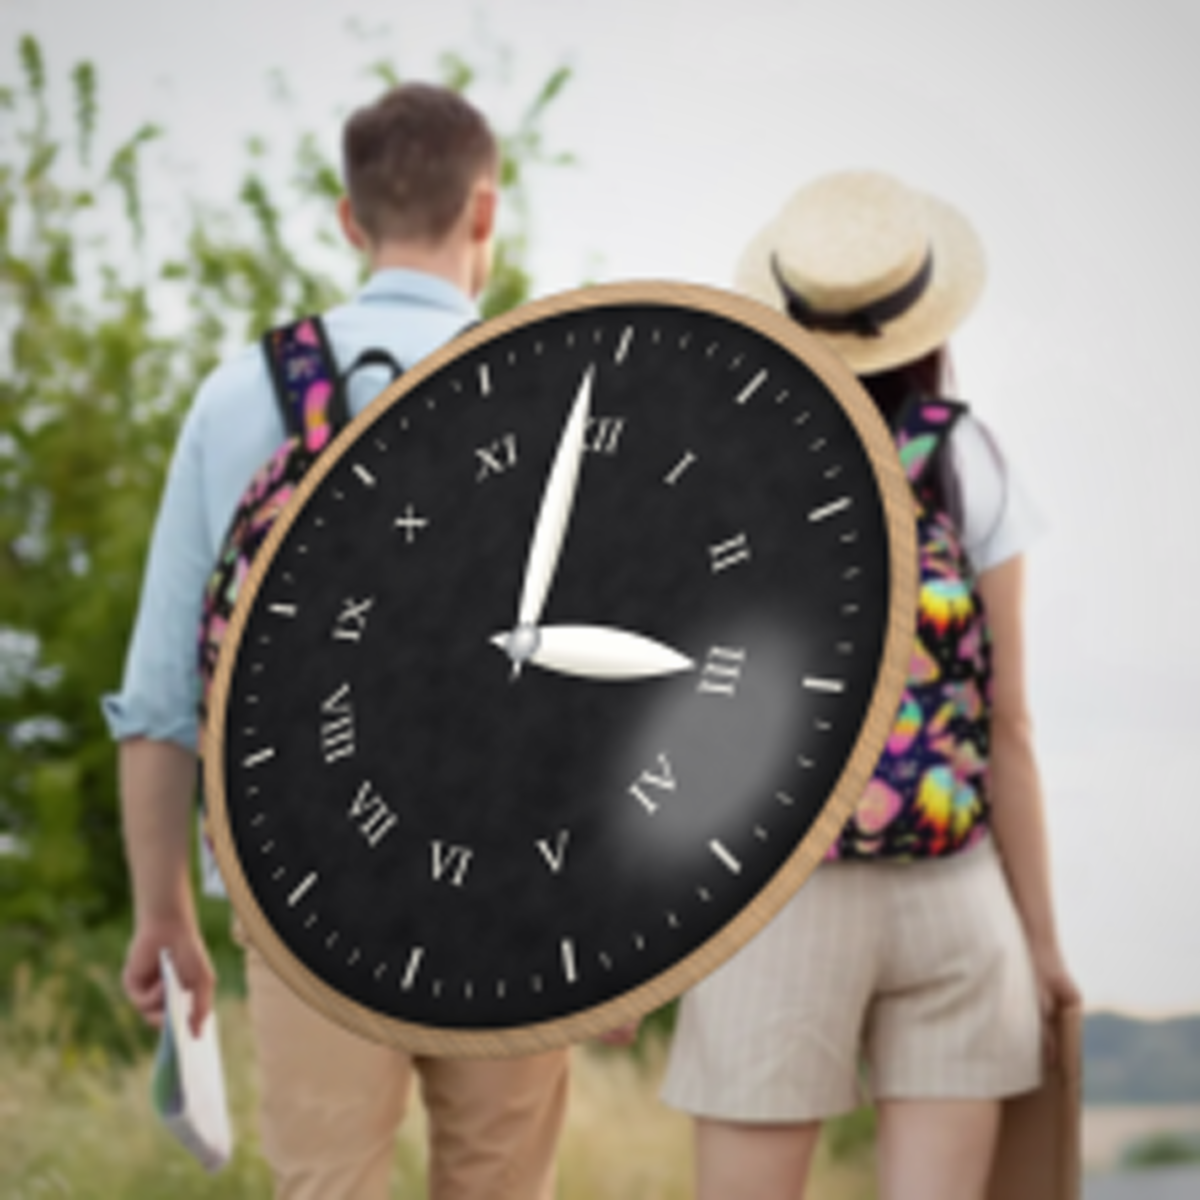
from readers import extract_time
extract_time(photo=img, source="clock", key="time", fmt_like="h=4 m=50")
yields h=2 m=59
